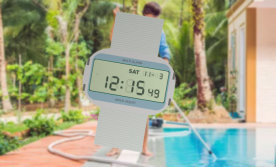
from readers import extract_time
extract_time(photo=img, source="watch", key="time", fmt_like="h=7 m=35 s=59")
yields h=12 m=15 s=49
